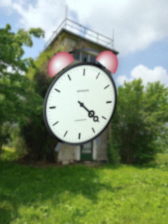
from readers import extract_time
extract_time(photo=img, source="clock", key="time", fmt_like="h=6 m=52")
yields h=4 m=22
